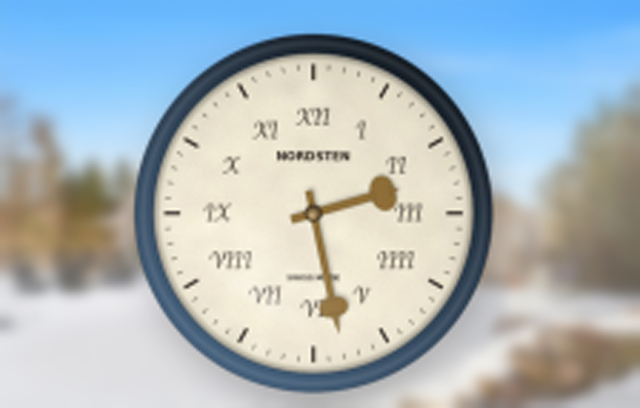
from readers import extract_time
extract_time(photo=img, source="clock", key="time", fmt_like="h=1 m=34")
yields h=2 m=28
